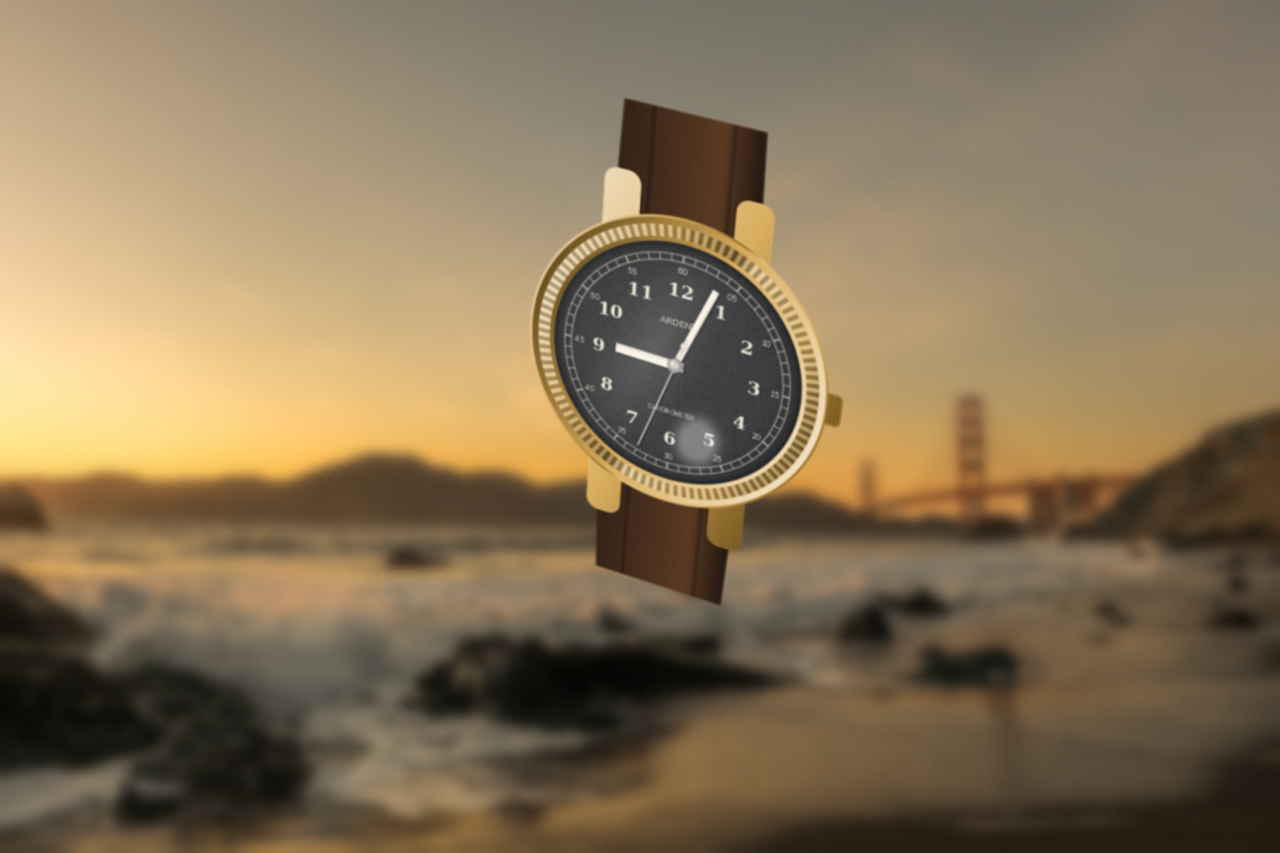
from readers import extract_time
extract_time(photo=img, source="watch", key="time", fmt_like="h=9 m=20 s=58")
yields h=9 m=3 s=33
